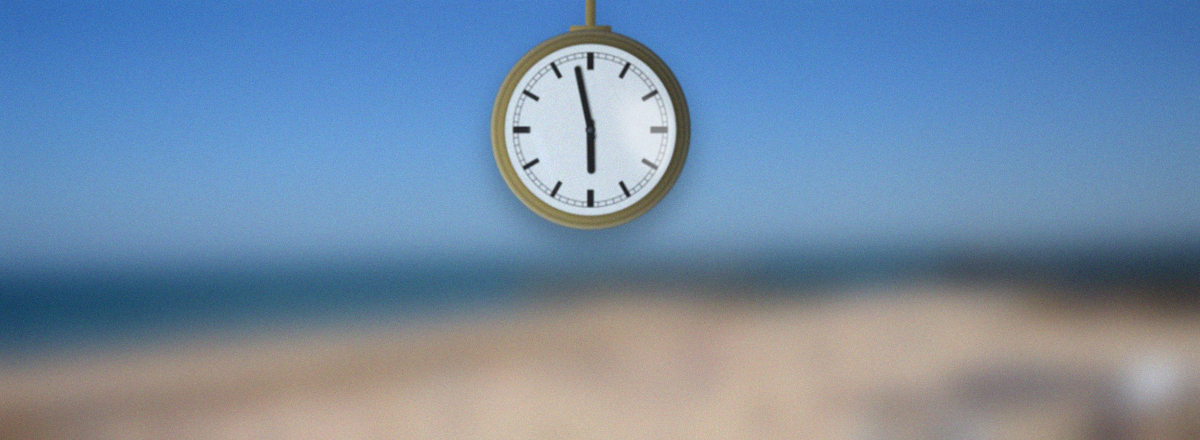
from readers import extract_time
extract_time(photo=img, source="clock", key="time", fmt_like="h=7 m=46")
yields h=5 m=58
